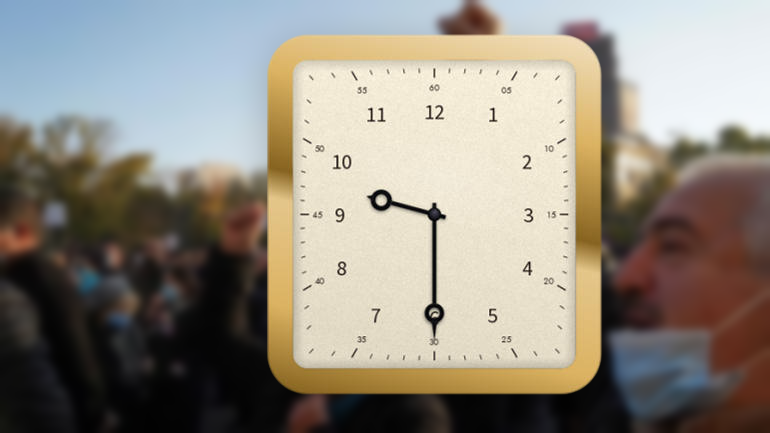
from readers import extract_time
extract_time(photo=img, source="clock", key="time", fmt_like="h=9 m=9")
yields h=9 m=30
